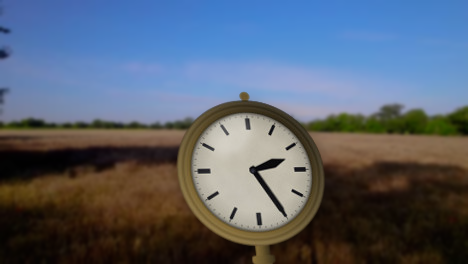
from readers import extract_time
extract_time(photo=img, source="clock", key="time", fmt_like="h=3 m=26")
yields h=2 m=25
